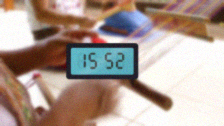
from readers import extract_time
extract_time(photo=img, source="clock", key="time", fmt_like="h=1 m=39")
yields h=15 m=52
